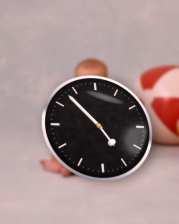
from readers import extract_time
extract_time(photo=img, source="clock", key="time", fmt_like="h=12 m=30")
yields h=4 m=53
